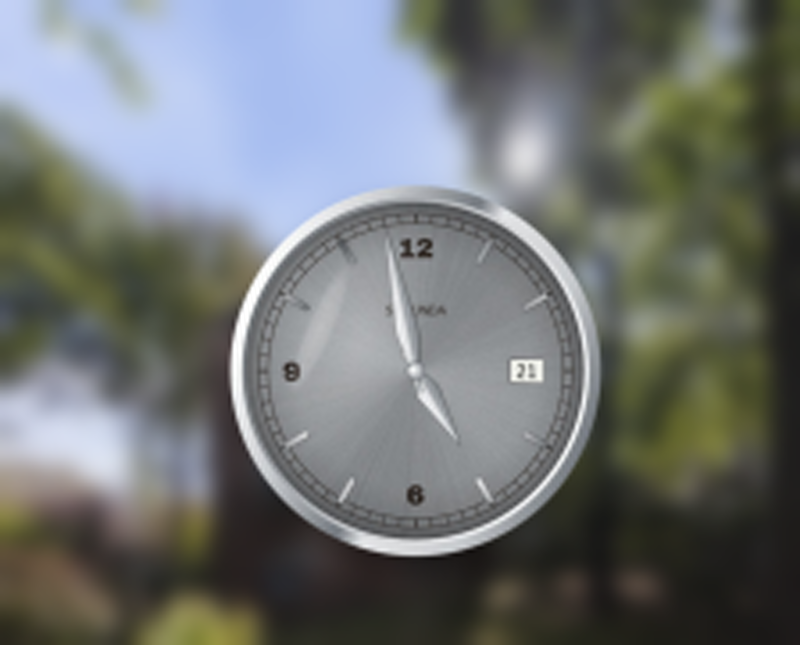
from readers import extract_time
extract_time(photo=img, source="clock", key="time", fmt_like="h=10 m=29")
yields h=4 m=58
